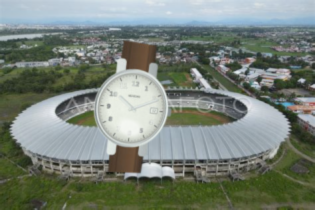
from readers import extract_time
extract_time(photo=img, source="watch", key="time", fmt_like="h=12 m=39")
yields h=10 m=11
